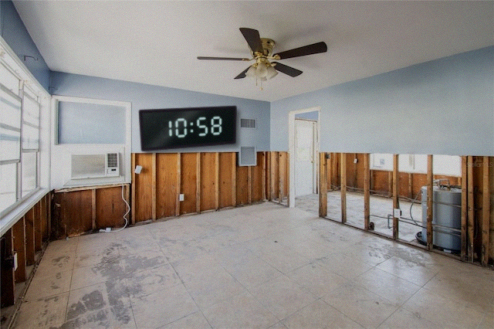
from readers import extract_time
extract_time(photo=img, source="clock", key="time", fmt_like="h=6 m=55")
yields h=10 m=58
